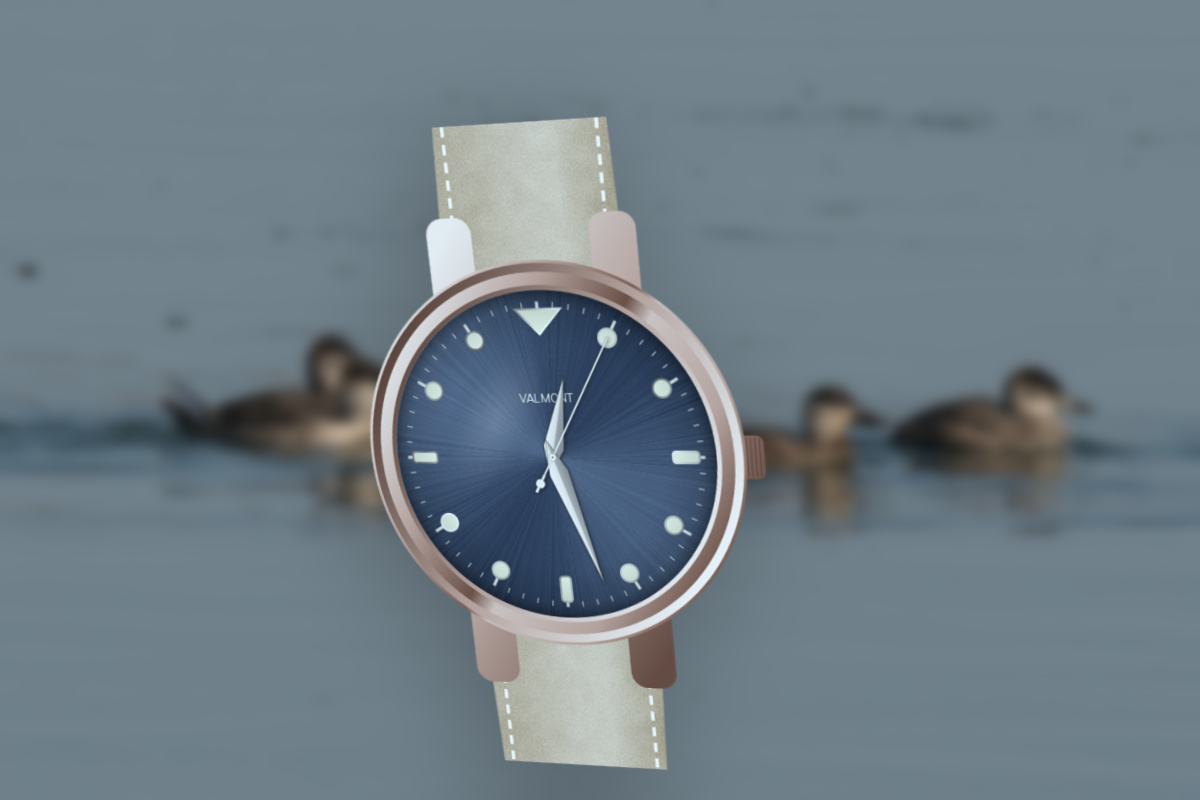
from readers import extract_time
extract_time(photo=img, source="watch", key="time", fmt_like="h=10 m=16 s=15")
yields h=12 m=27 s=5
